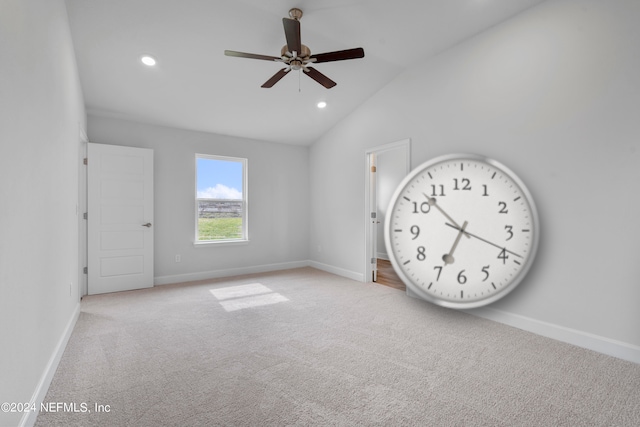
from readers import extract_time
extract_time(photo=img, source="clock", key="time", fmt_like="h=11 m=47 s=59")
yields h=6 m=52 s=19
